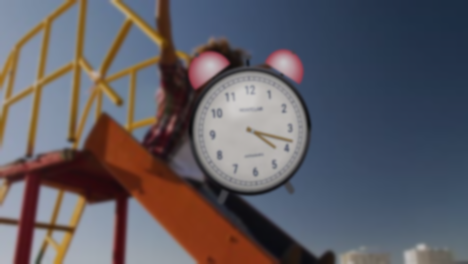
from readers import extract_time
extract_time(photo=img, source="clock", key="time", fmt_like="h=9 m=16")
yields h=4 m=18
